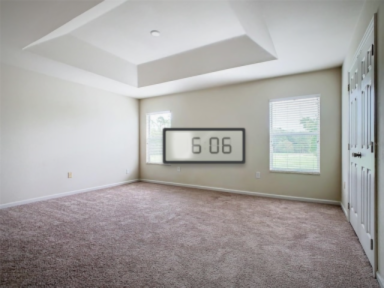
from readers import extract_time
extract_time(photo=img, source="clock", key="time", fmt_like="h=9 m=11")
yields h=6 m=6
